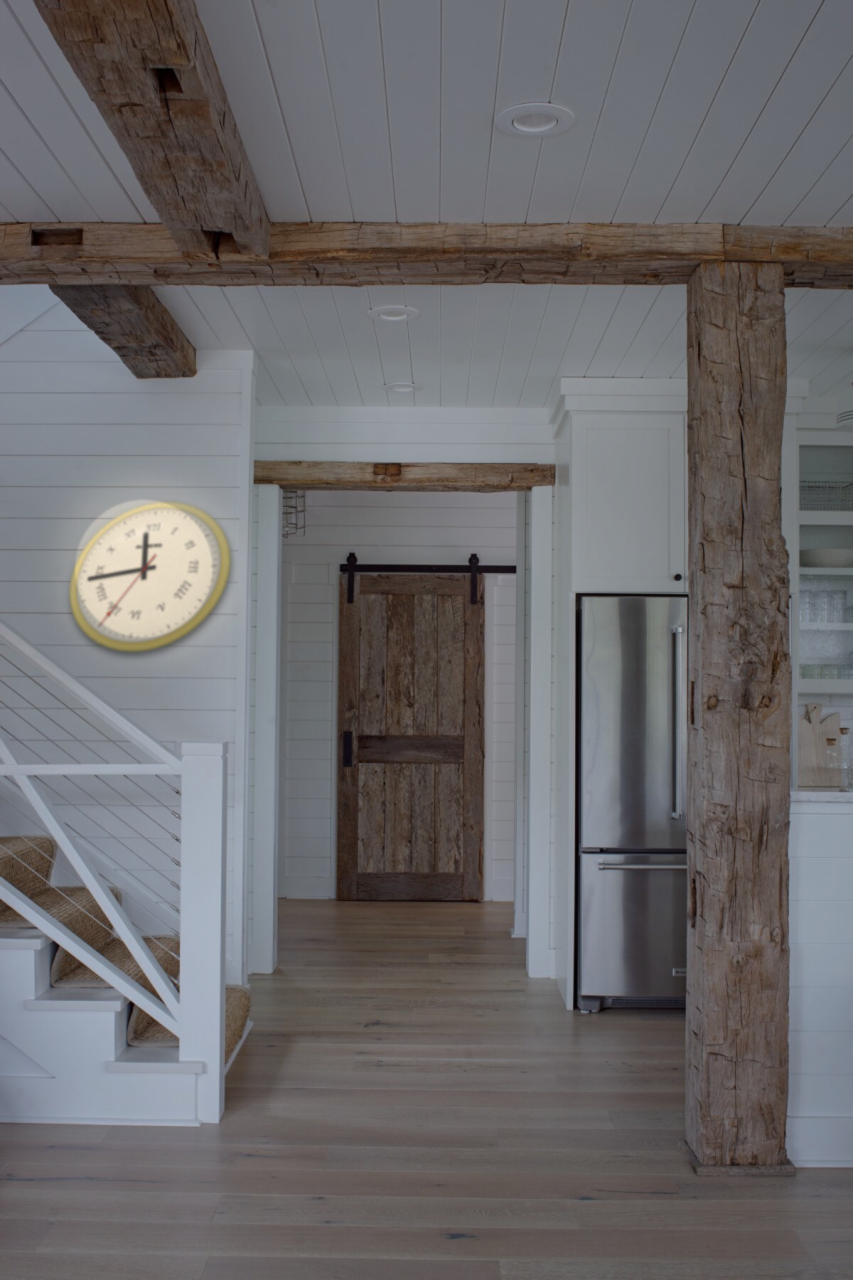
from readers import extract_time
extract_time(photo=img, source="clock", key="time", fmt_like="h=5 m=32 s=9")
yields h=11 m=43 s=35
